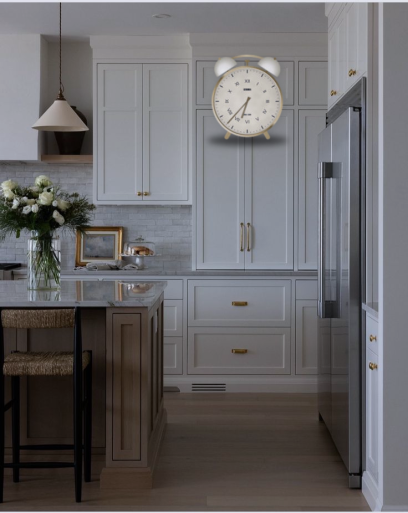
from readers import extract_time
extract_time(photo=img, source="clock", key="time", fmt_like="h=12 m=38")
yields h=6 m=37
